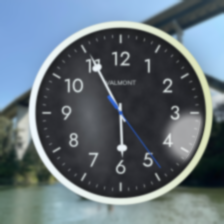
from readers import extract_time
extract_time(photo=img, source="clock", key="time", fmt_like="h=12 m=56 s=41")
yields h=5 m=55 s=24
